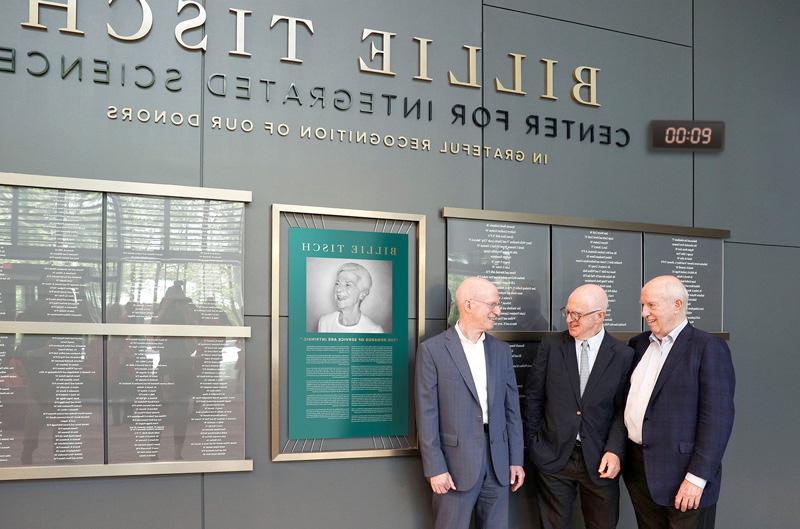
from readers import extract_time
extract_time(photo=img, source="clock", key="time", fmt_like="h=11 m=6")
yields h=0 m=9
